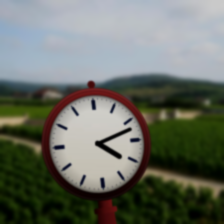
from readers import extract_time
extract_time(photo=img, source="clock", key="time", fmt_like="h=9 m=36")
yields h=4 m=12
